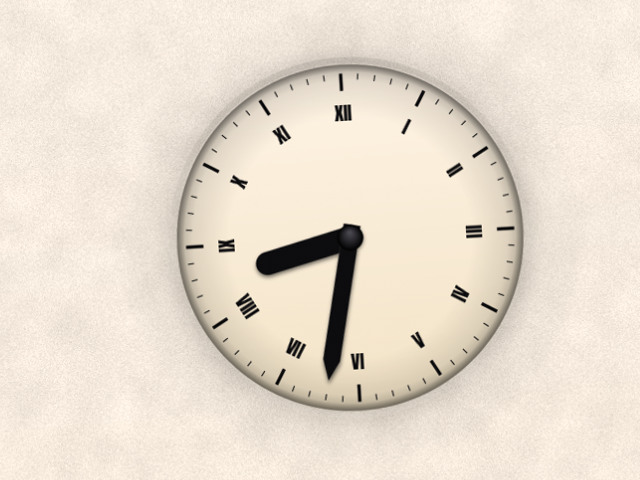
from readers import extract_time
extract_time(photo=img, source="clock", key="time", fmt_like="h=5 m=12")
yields h=8 m=32
